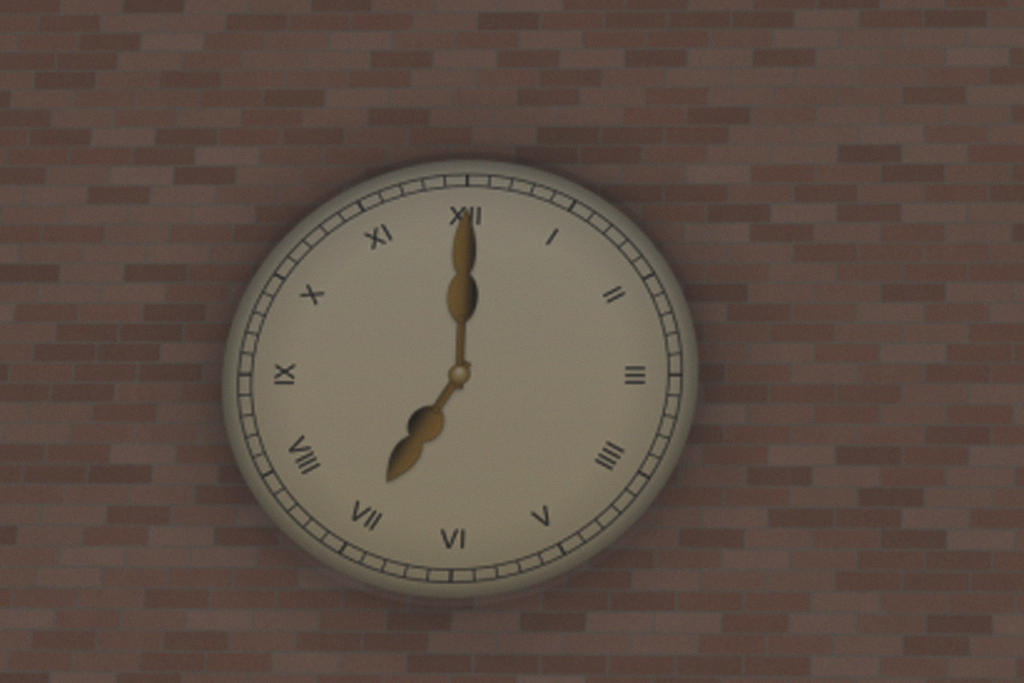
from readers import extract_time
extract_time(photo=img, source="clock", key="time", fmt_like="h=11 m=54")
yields h=7 m=0
